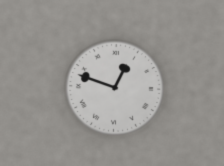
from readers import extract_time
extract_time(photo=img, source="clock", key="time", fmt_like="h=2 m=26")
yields h=12 m=48
